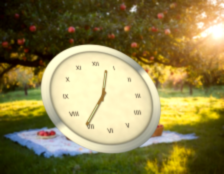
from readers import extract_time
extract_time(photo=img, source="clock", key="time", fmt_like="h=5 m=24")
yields h=12 m=36
